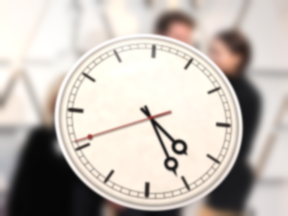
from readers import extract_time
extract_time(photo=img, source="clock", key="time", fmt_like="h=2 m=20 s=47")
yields h=4 m=25 s=41
